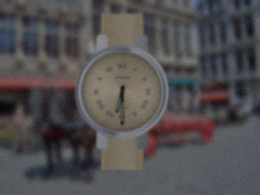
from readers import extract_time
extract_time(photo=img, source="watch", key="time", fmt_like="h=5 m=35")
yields h=6 m=30
